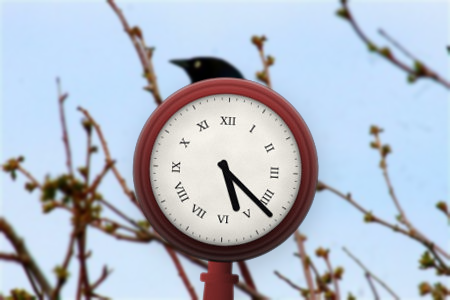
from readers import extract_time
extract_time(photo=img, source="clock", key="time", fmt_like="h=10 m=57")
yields h=5 m=22
